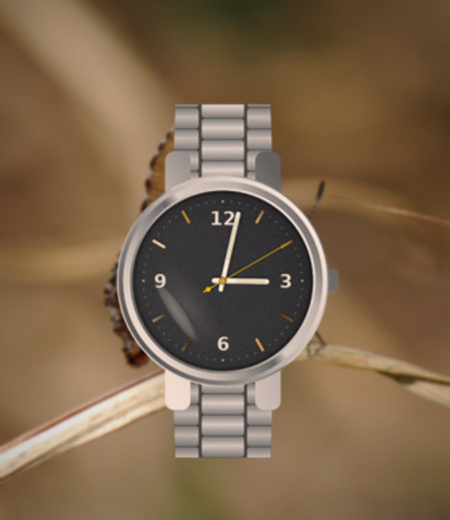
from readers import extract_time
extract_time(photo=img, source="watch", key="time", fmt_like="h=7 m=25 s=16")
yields h=3 m=2 s=10
